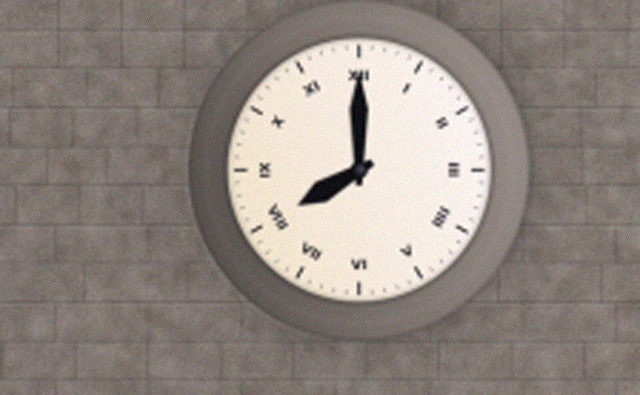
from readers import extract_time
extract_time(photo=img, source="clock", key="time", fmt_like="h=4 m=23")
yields h=8 m=0
